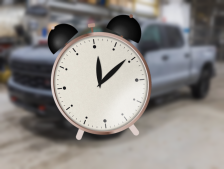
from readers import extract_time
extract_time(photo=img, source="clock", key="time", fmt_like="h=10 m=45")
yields h=12 m=9
